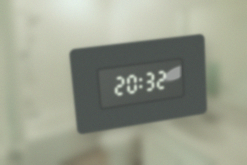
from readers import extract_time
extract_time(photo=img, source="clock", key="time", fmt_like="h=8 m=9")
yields h=20 m=32
